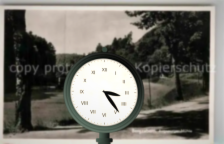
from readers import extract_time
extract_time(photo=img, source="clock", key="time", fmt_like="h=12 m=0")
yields h=3 m=24
